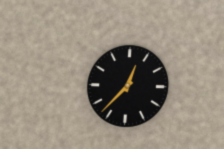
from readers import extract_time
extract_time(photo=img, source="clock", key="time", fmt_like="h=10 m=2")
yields h=12 m=37
